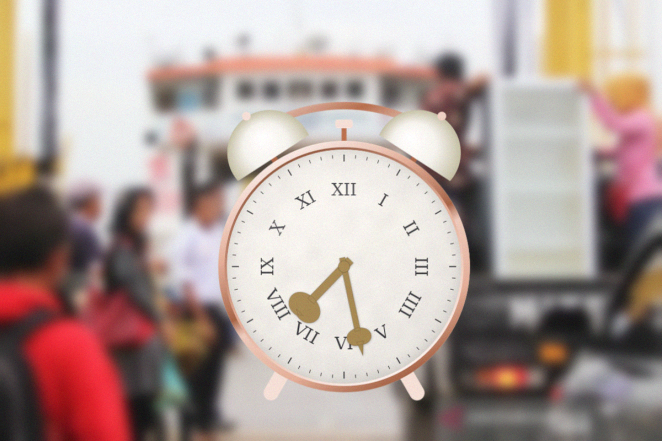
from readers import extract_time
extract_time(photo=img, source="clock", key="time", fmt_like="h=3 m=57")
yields h=7 m=28
